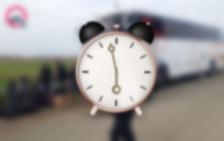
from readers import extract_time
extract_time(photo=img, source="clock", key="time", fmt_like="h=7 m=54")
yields h=5 m=58
